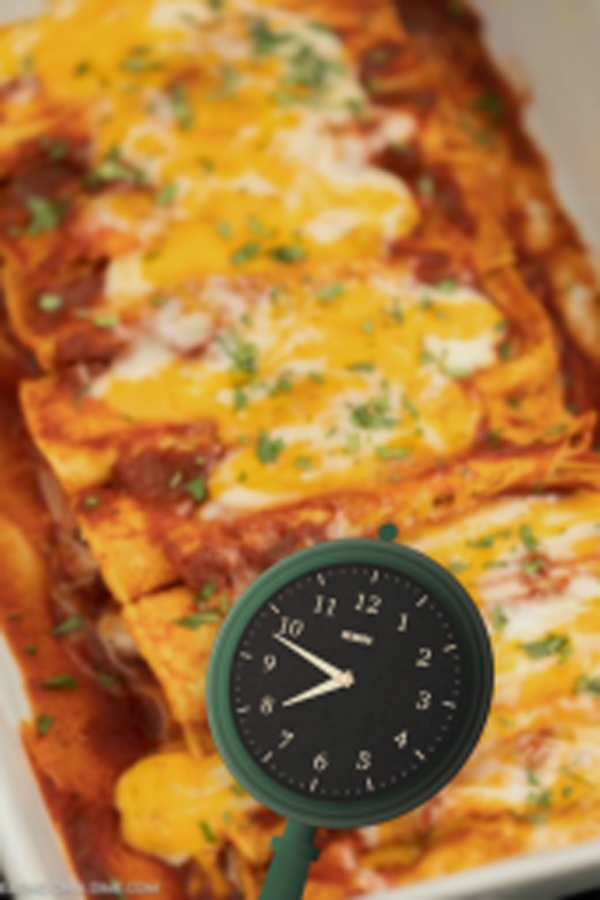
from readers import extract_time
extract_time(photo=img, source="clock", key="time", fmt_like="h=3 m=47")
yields h=7 m=48
